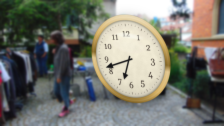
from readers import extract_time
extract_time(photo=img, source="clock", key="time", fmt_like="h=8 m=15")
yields h=6 m=42
